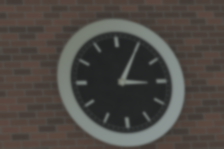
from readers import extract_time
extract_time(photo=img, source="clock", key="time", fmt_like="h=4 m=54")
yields h=3 m=5
